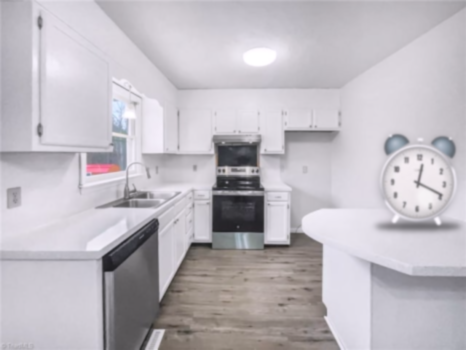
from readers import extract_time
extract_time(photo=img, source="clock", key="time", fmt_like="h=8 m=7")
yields h=12 m=19
